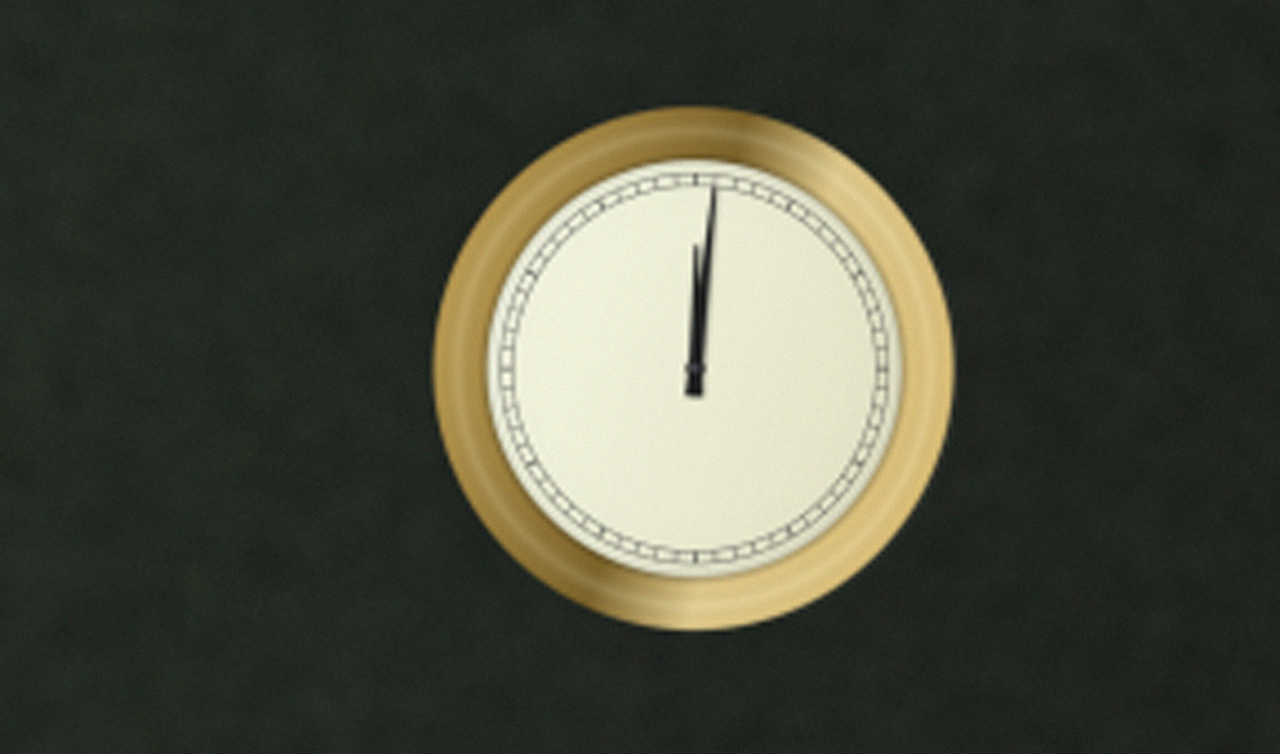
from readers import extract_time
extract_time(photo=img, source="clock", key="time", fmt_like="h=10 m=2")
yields h=12 m=1
